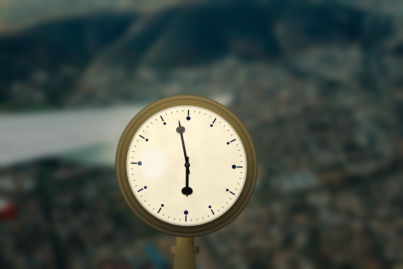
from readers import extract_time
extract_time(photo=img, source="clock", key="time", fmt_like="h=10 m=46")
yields h=5 m=58
